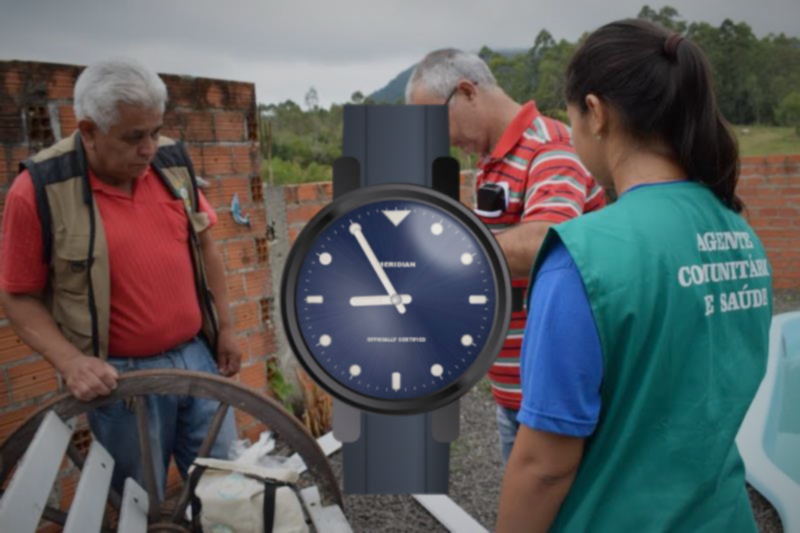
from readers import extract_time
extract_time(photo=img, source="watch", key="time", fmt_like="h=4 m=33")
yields h=8 m=55
